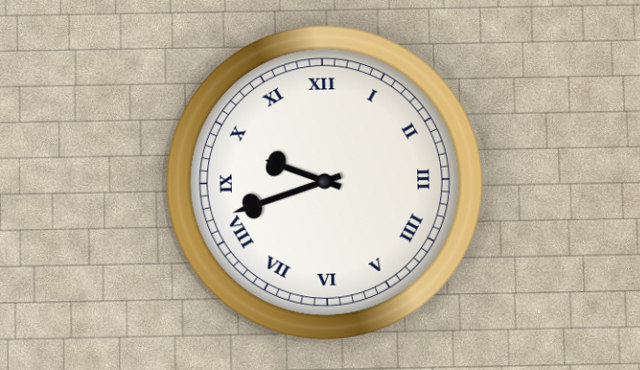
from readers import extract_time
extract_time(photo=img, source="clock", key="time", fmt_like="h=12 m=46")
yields h=9 m=42
